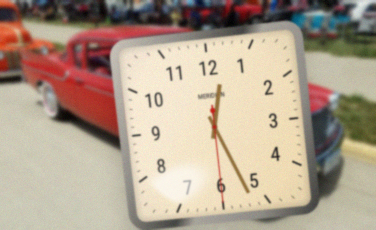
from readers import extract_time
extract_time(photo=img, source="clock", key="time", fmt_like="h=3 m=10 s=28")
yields h=12 m=26 s=30
